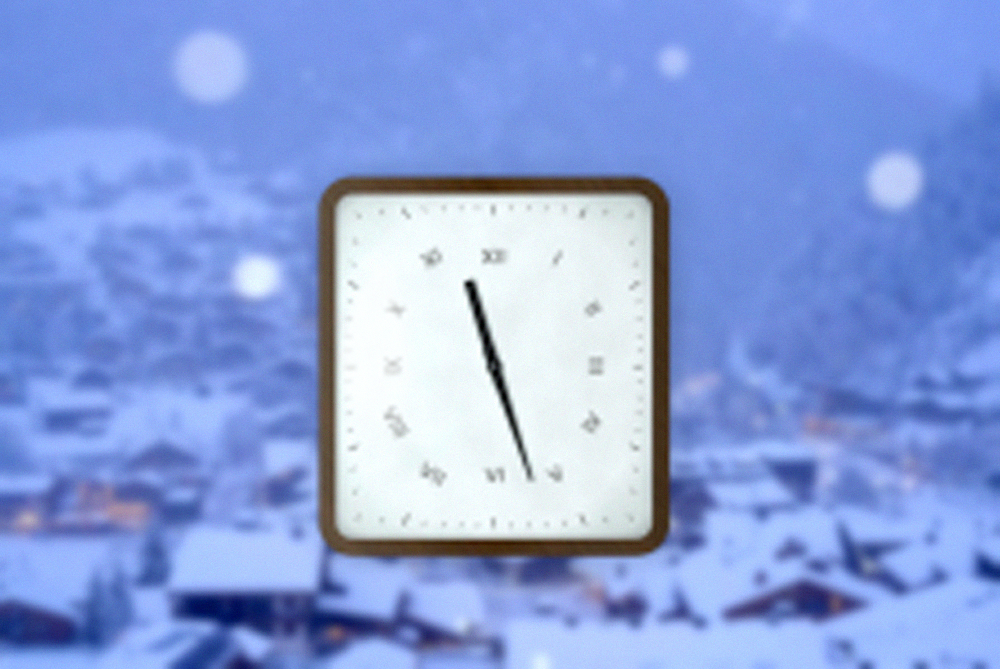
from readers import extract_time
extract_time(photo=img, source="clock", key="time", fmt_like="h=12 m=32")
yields h=11 m=27
